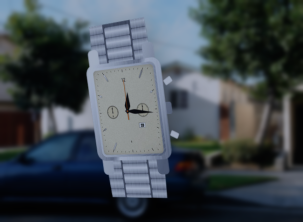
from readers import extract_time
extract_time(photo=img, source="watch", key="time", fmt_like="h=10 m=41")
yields h=12 m=16
